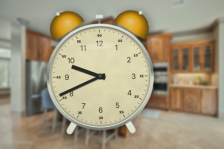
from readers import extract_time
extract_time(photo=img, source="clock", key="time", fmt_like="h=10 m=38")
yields h=9 m=41
